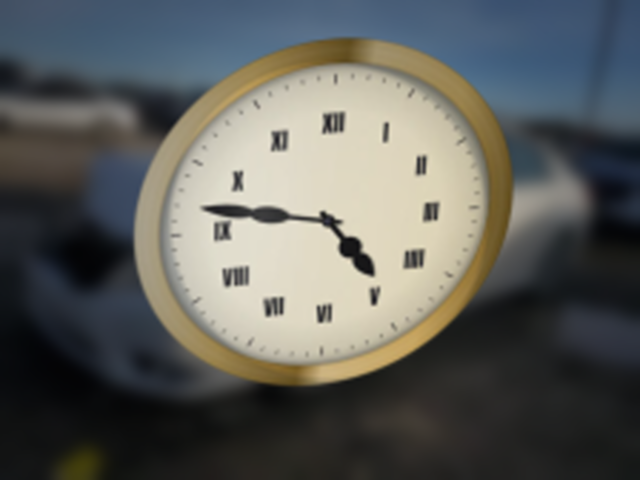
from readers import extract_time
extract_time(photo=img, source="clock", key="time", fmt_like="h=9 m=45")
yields h=4 m=47
